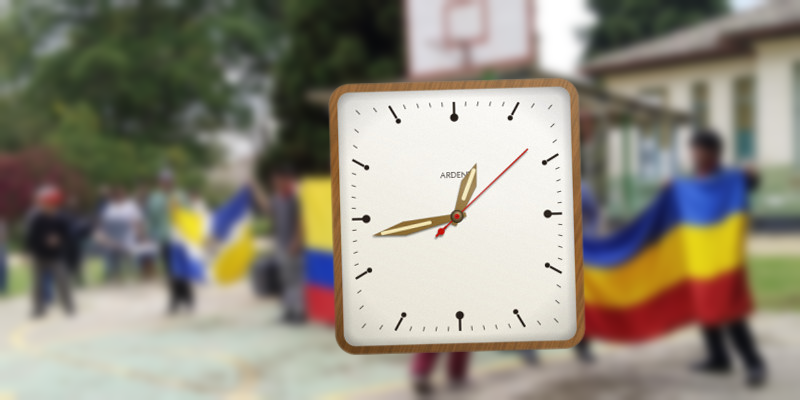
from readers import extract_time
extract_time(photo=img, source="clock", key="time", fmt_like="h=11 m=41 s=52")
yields h=12 m=43 s=8
